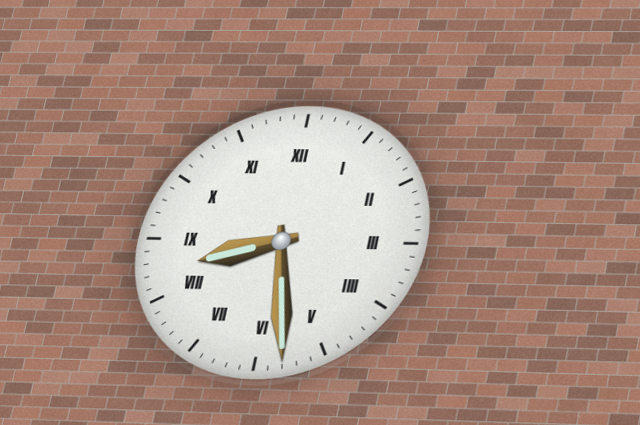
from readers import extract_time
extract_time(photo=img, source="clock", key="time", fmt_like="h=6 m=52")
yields h=8 m=28
